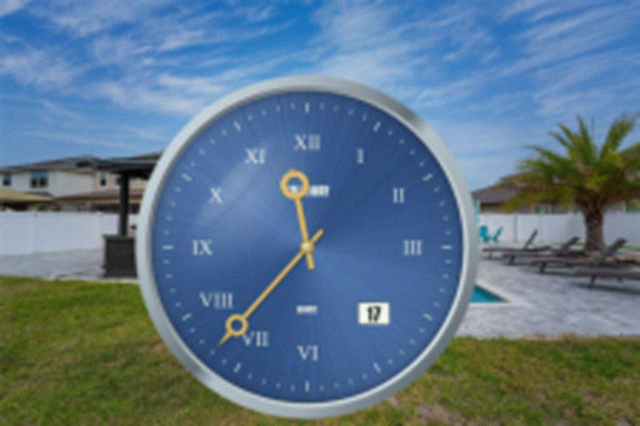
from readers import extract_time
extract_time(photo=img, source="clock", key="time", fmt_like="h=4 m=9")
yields h=11 m=37
